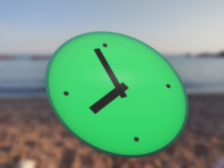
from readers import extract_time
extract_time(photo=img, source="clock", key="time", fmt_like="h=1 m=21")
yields h=7 m=58
